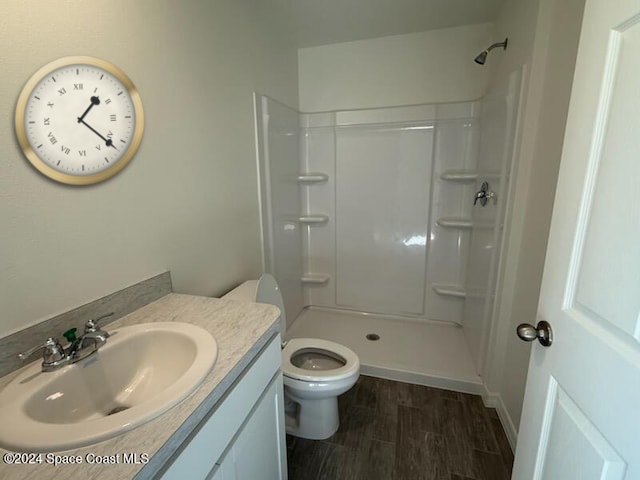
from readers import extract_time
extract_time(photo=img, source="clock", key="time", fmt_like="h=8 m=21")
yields h=1 m=22
